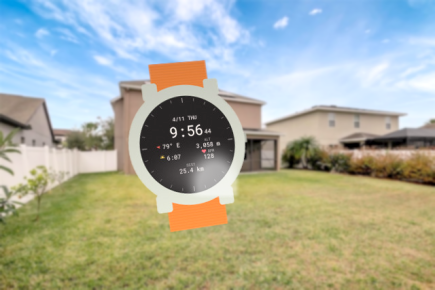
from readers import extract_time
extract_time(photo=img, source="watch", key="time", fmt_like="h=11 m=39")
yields h=9 m=56
